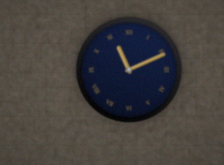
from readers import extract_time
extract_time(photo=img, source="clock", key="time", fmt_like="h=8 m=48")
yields h=11 m=11
